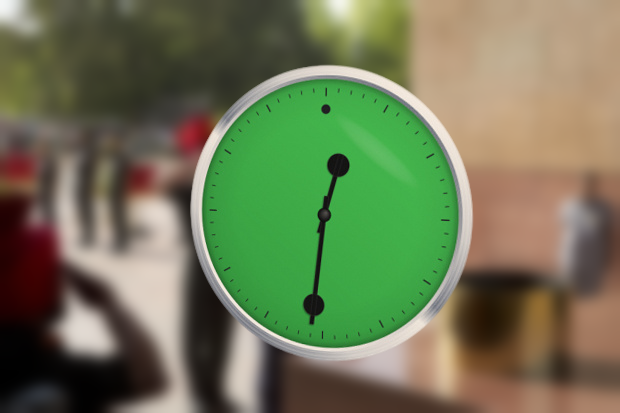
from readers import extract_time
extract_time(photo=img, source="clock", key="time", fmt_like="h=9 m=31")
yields h=12 m=31
